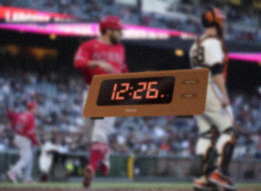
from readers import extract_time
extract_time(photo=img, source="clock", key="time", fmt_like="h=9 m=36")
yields h=12 m=26
